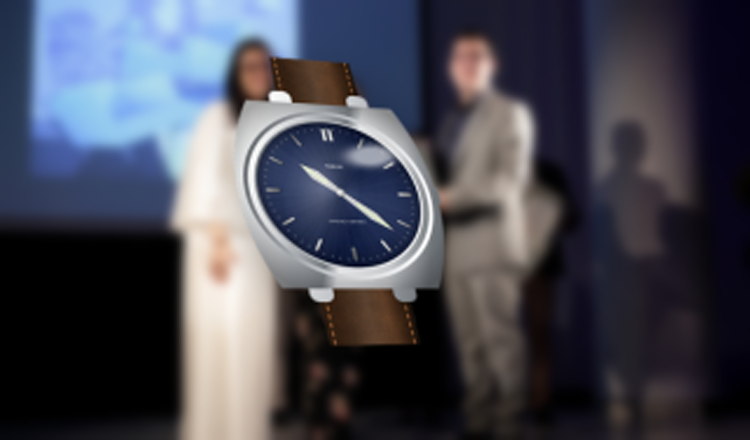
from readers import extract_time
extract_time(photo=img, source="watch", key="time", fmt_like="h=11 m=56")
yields h=10 m=22
